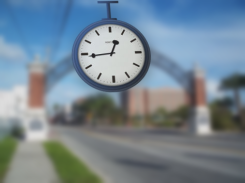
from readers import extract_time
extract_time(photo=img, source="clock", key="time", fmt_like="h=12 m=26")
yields h=12 m=44
